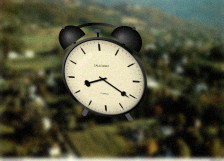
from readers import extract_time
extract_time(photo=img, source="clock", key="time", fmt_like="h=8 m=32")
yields h=8 m=21
